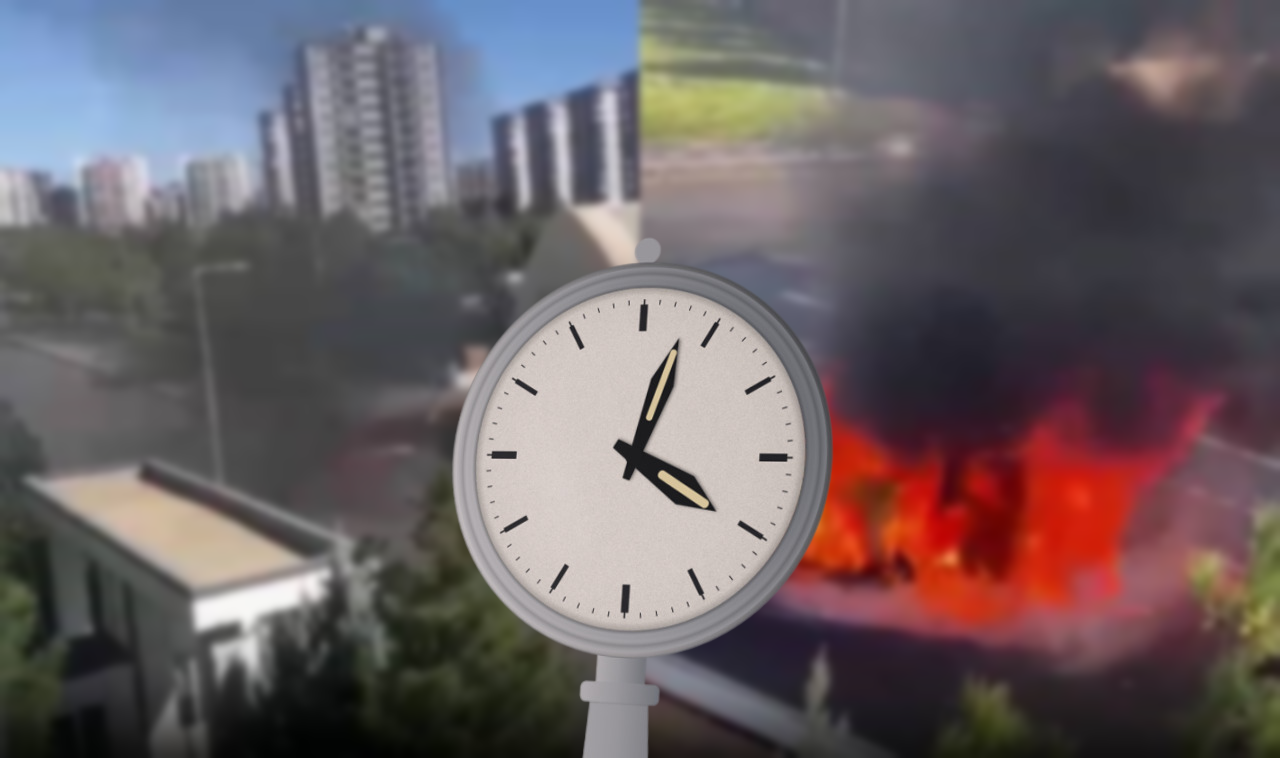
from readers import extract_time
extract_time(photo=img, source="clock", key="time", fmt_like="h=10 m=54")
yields h=4 m=3
